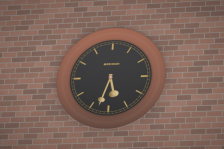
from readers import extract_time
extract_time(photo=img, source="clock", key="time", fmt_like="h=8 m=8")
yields h=5 m=33
